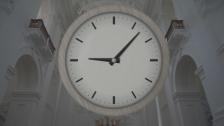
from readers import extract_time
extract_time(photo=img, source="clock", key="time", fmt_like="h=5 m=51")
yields h=9 m=7
